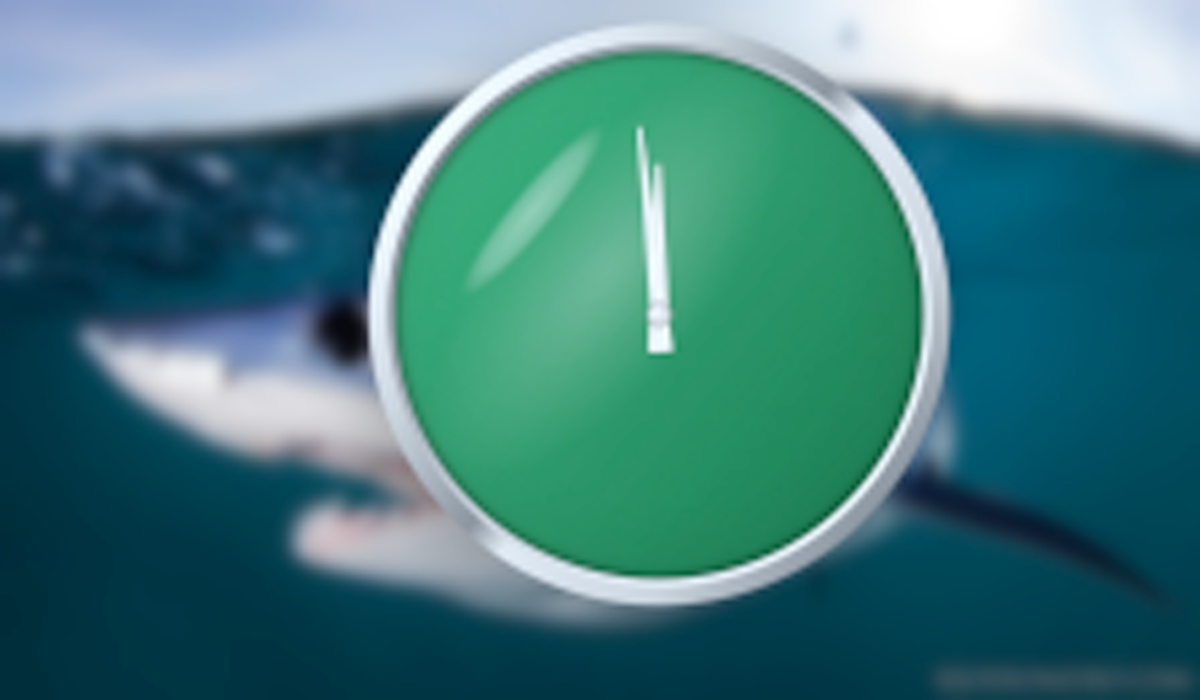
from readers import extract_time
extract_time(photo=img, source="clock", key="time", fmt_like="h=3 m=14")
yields h=11 m=59
